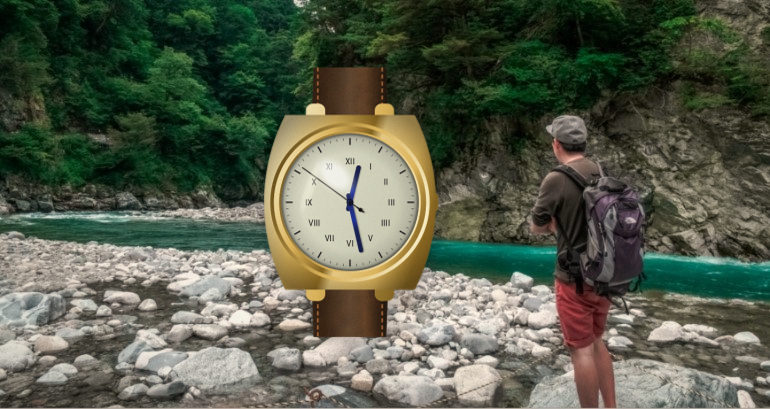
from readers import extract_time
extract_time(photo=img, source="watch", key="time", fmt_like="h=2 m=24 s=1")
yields h=12 m=27 s=51
